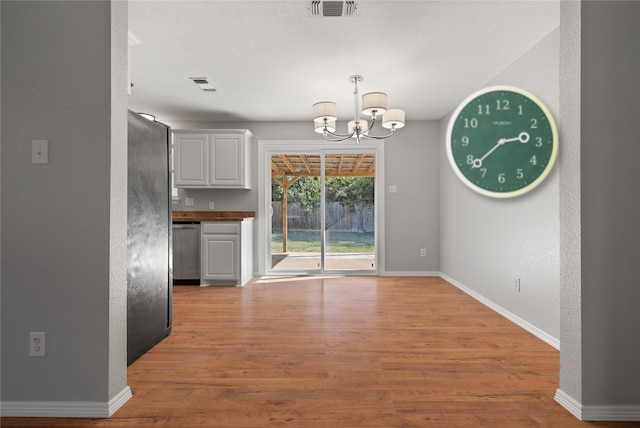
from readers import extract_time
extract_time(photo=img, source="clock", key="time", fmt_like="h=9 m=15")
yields h=2 m=38
